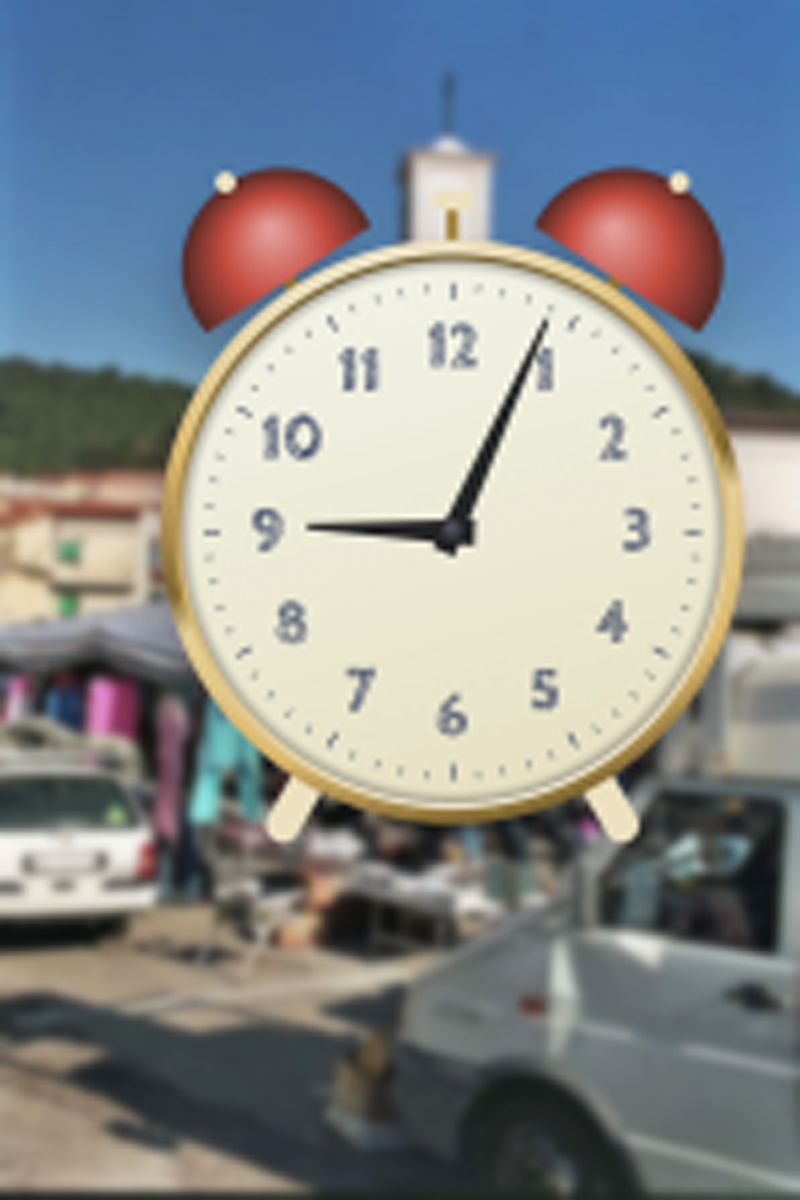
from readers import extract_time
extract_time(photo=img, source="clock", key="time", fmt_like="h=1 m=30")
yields h=9 m=4
